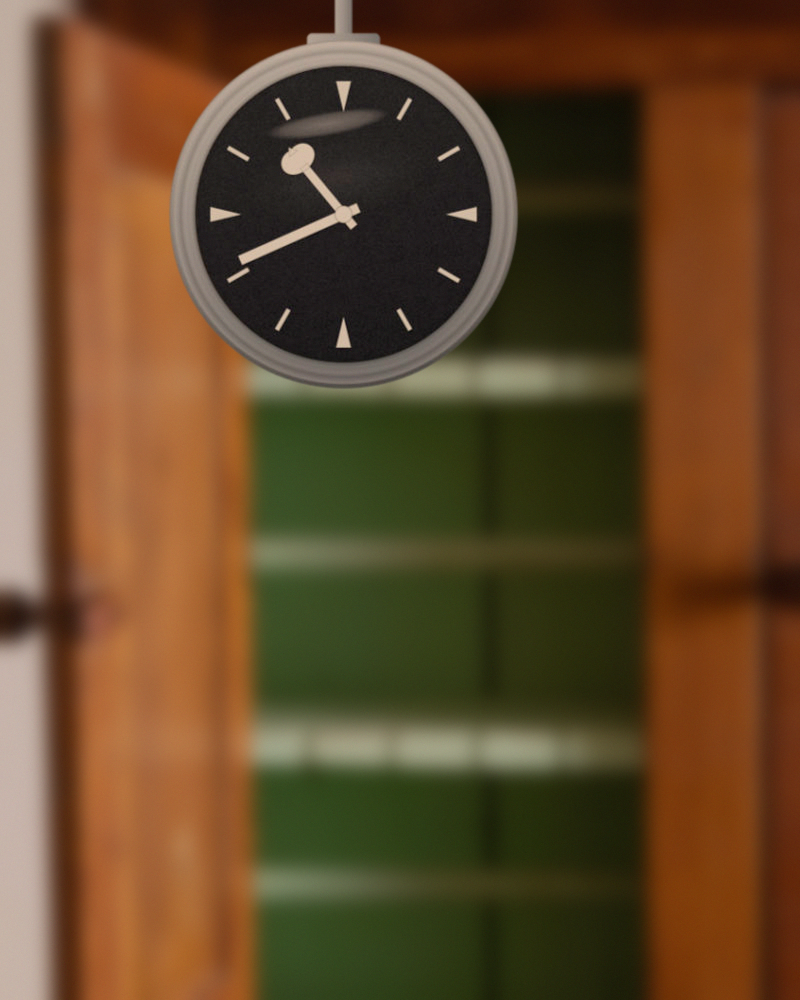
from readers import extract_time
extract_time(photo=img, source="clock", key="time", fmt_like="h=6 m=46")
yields h=10 m=41
